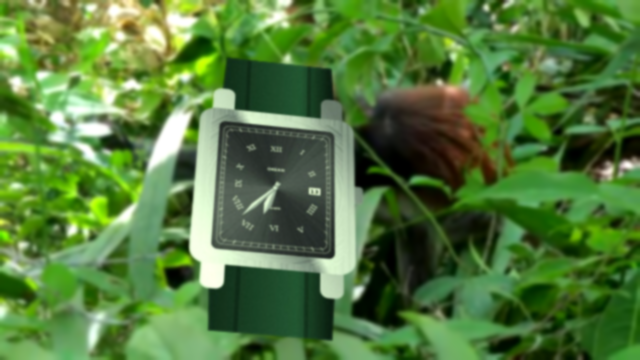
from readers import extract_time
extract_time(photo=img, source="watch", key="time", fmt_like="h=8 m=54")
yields h=6 m=37
